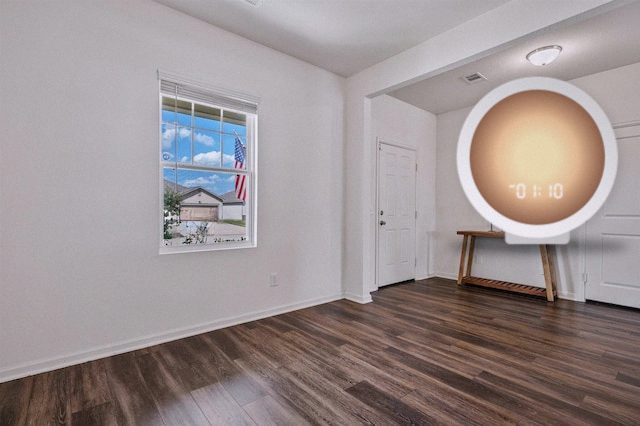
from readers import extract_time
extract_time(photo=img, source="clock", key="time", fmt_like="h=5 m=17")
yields h=1 m=10
